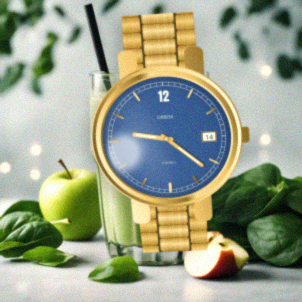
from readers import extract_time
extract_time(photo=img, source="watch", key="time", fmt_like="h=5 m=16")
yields h=9 m=22
